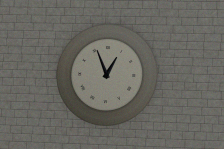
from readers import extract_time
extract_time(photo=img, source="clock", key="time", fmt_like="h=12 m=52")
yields h=12 m=56
